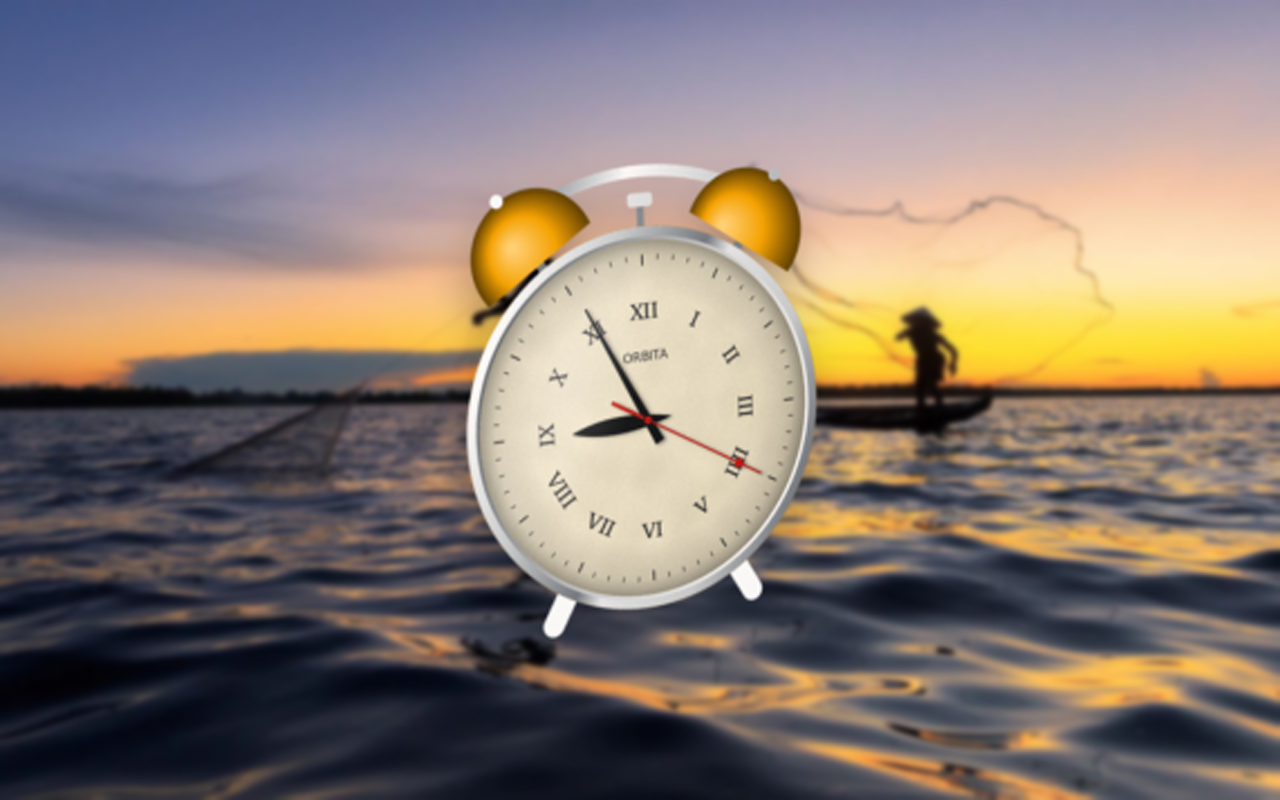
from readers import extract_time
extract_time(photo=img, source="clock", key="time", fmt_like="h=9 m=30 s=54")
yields h=8 m=55 s=20
